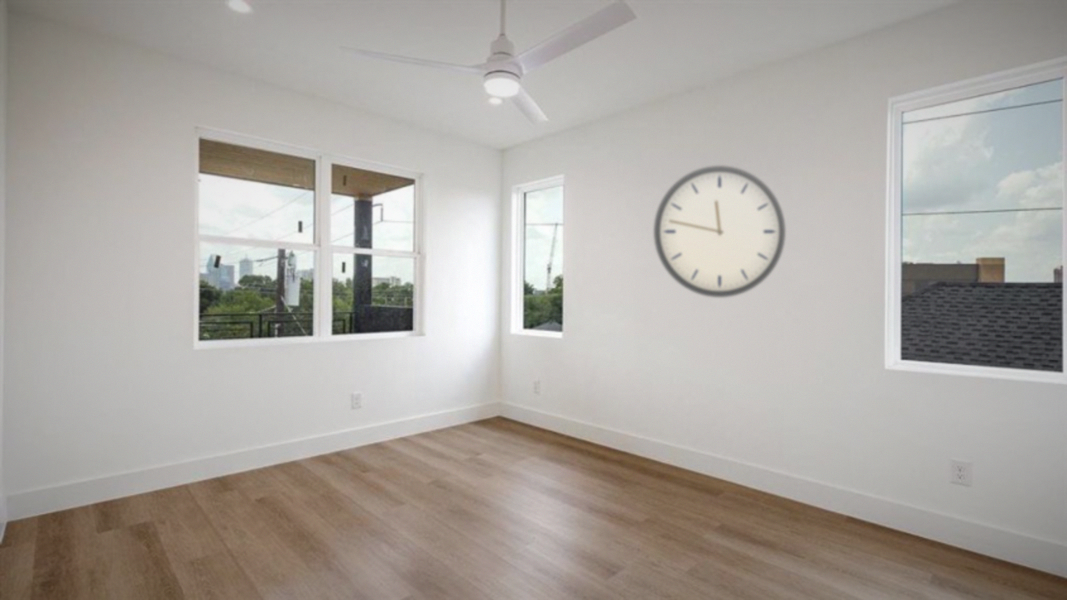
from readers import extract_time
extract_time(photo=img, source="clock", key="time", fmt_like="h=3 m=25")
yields h=11 m=47
